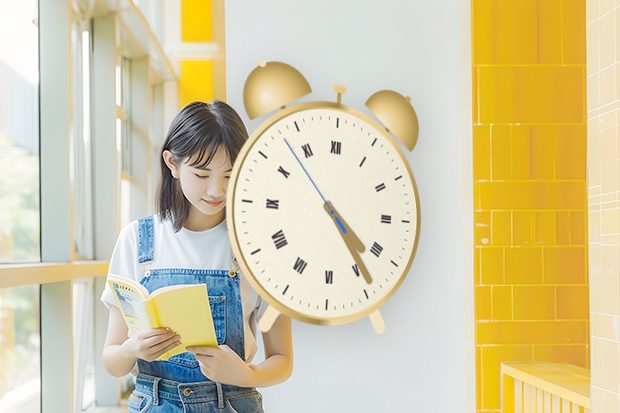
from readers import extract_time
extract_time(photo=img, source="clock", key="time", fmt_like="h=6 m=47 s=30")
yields h=4 m=23 s=53
